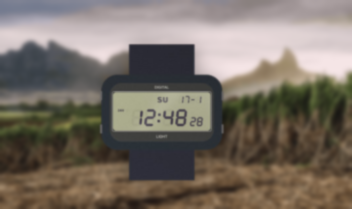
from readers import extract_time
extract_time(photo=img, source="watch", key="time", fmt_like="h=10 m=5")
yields h=12 m=48
